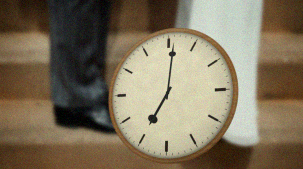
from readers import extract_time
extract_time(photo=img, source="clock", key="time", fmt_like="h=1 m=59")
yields h=7 m=1
